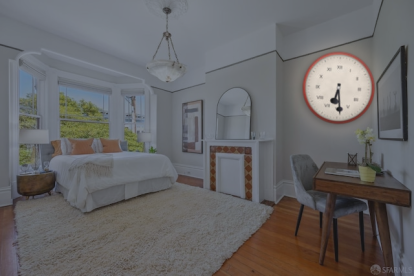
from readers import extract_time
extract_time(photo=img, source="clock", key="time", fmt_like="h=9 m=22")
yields h=6 m=29
